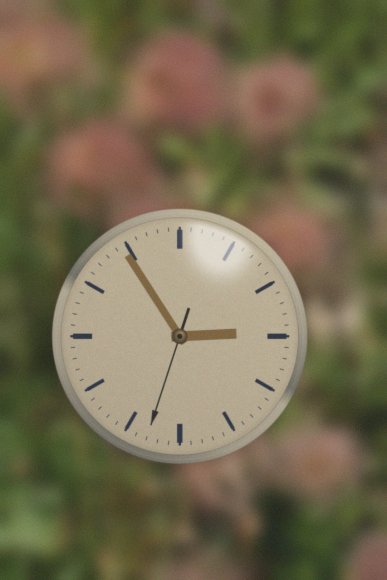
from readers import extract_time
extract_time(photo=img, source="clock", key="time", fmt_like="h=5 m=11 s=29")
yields h=2 m=54 s=33
